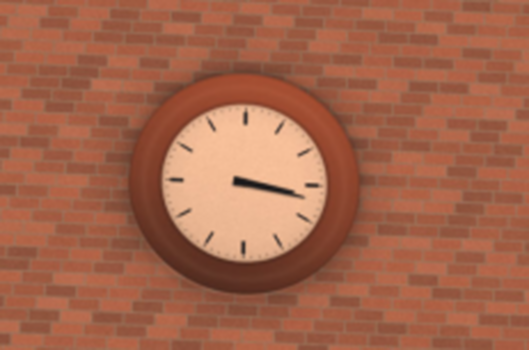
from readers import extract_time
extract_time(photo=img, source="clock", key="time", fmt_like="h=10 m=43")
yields h=3 m=17
